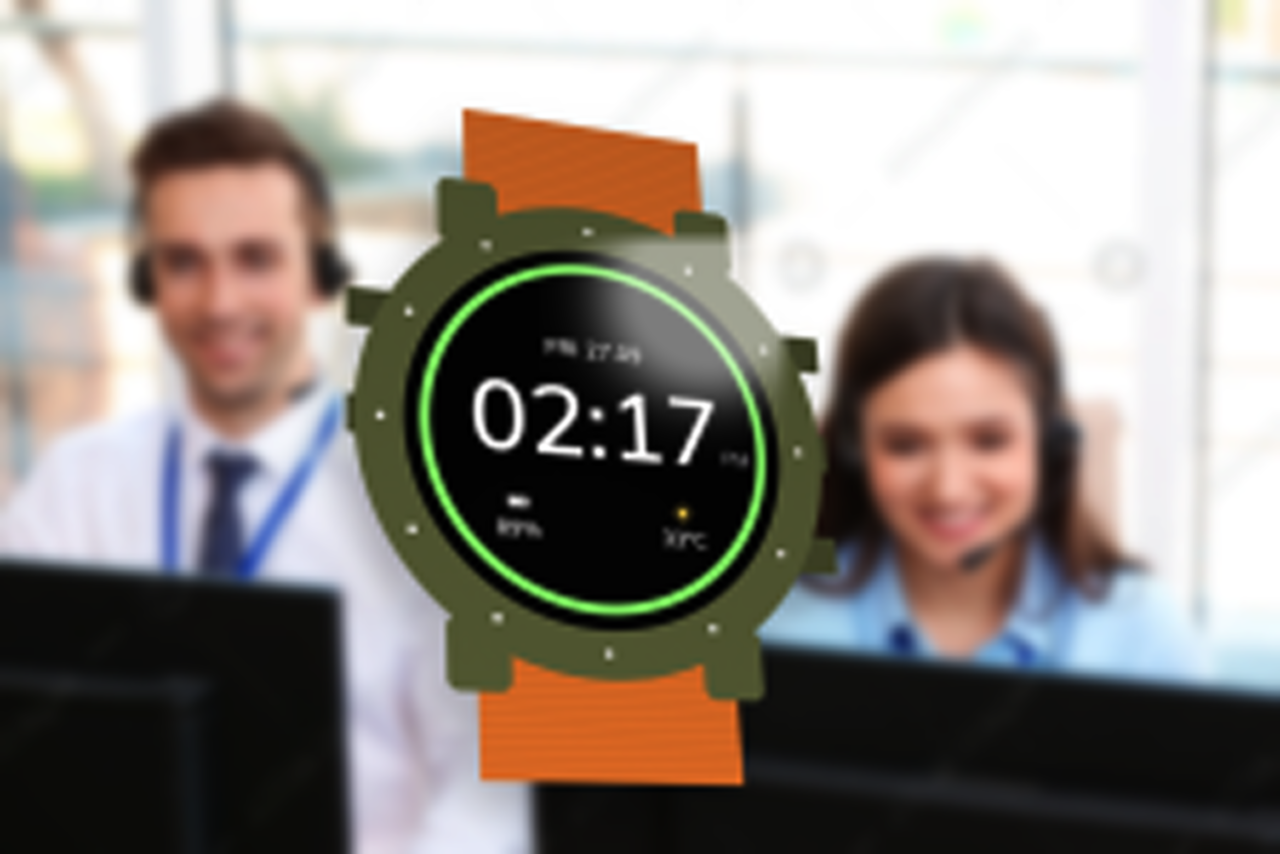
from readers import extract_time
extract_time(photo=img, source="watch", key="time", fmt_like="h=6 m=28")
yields h=2 m=17
